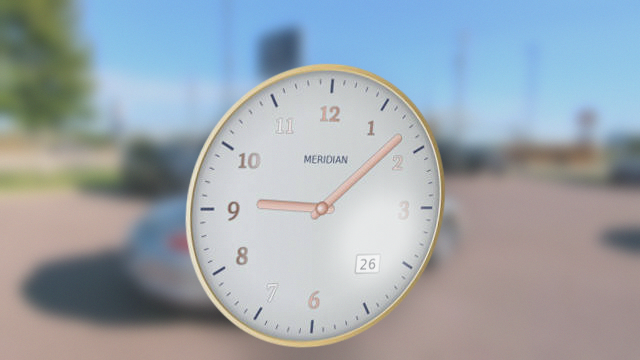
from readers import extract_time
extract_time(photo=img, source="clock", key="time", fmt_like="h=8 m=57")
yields h=9 m=8
